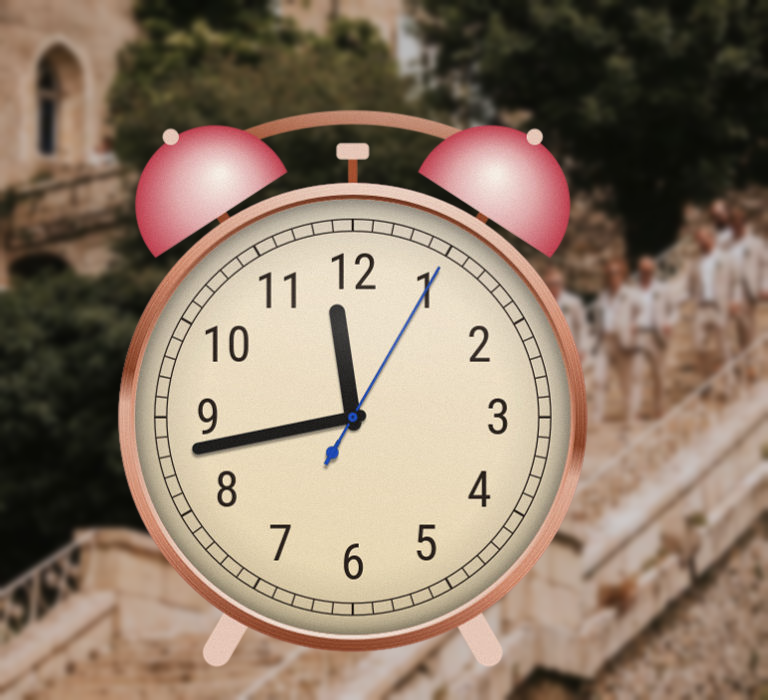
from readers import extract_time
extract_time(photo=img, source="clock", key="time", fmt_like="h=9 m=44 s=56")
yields h=11 m=43 s=5
